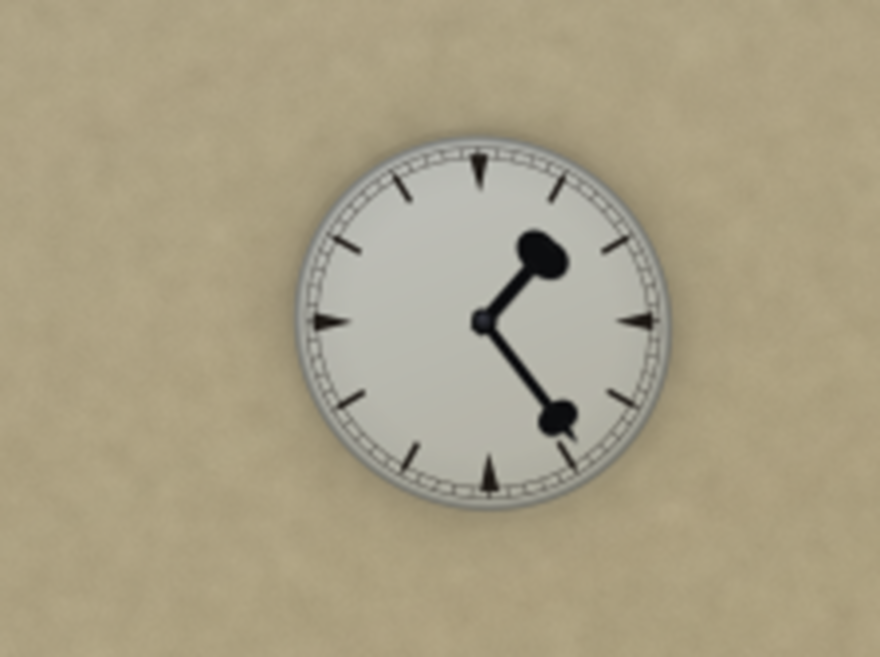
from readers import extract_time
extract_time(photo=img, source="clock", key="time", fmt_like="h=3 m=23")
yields h=1 m=24
